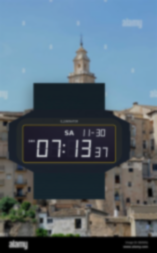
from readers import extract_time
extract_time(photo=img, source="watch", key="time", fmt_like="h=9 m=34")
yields h=7 m=13
